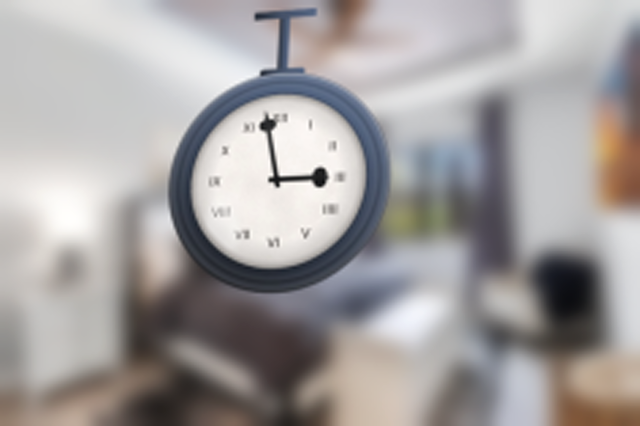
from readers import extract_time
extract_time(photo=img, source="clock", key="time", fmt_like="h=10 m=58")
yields h=2 m=58
